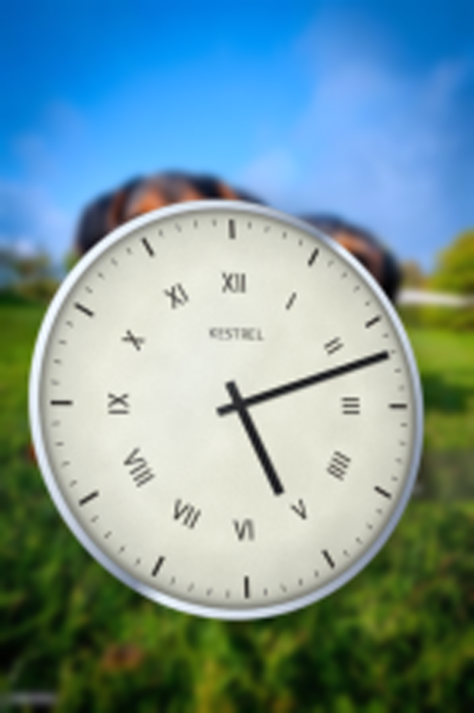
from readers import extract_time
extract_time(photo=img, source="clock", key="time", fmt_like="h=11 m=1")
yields h=5 m=12
